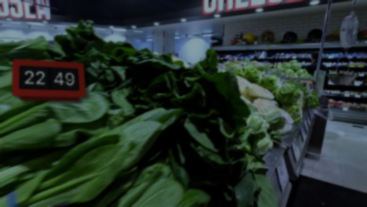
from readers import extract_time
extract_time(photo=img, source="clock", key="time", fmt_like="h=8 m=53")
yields h=22 m=49
